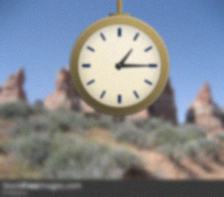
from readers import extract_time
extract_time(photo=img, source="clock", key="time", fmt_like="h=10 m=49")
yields h=1 m=15
